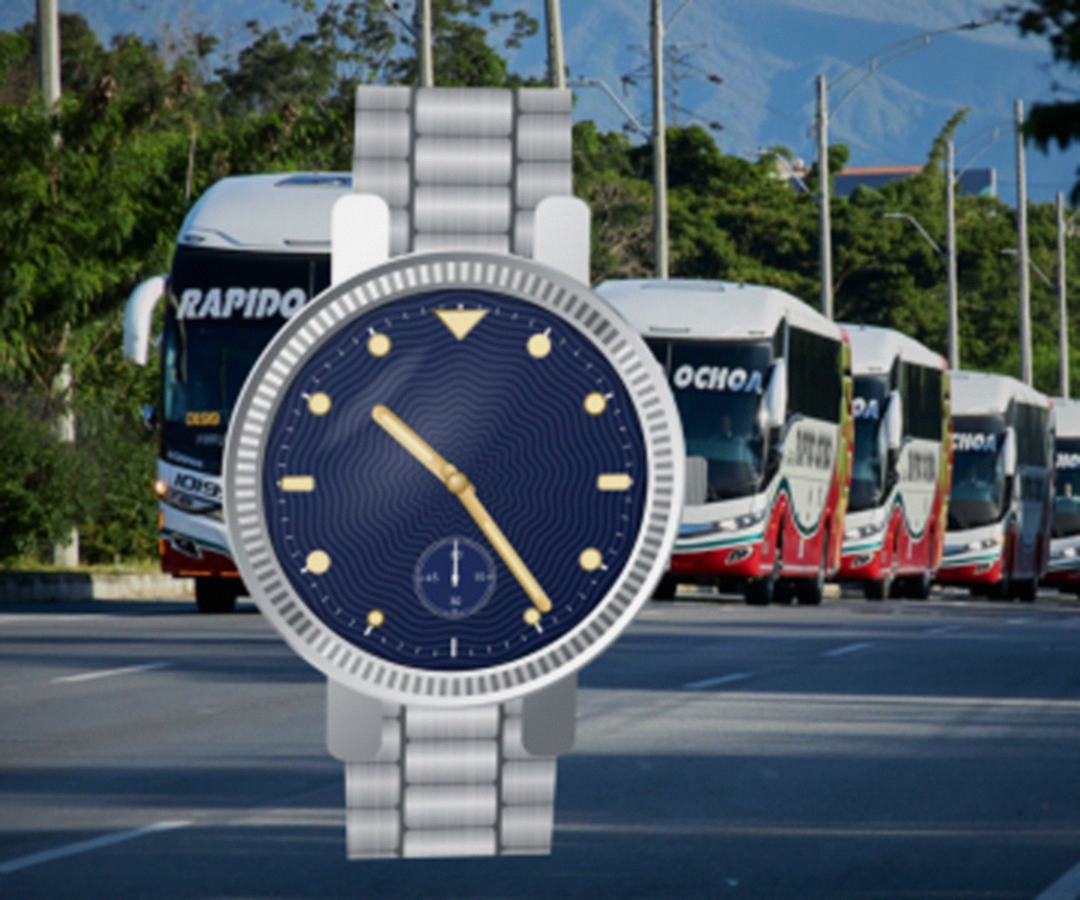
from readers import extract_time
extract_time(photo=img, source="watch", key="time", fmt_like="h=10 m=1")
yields h=10 m=24
